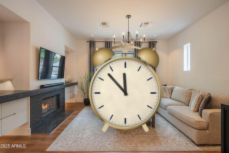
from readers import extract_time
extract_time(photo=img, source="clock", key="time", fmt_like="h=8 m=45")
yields h=11 m=53
